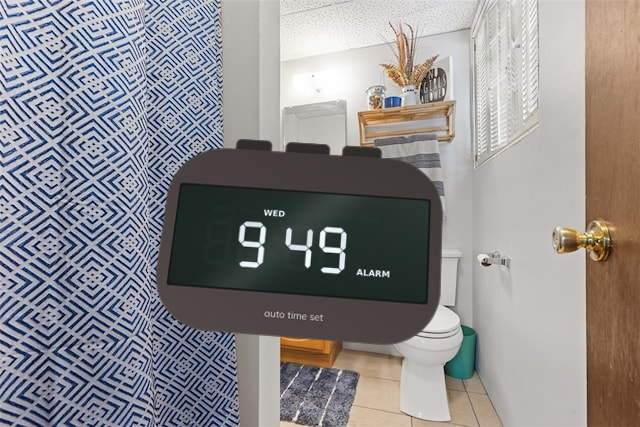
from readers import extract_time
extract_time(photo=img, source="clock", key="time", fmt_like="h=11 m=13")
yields h=9 m=49
